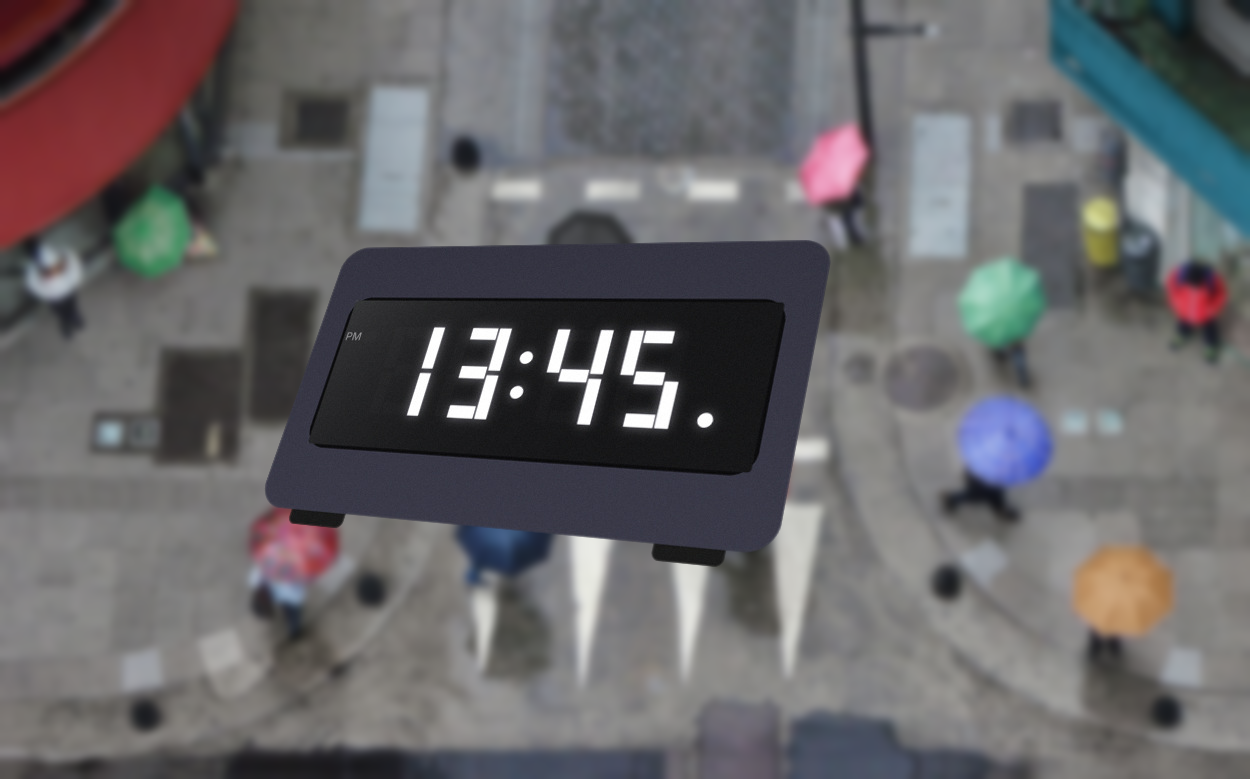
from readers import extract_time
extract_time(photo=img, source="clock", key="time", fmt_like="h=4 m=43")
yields h=13 m=45
